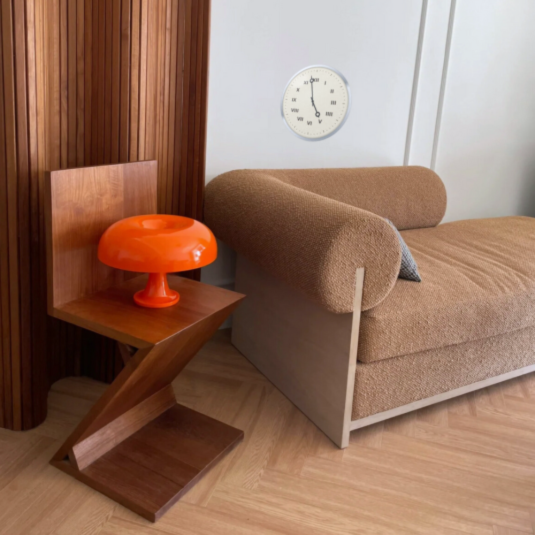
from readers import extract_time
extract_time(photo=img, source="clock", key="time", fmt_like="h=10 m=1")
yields h=4 m=58
